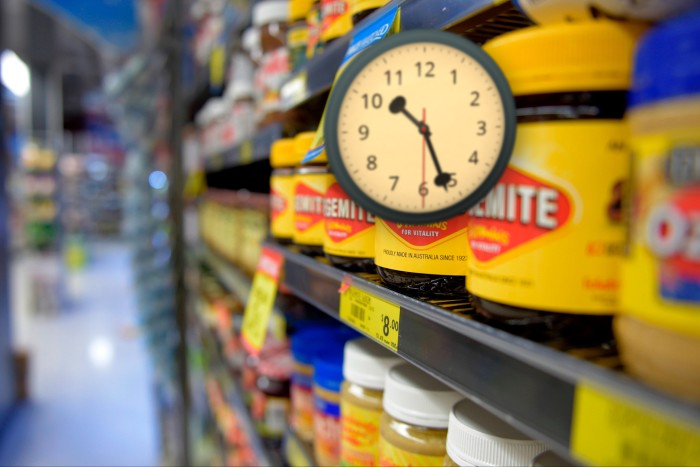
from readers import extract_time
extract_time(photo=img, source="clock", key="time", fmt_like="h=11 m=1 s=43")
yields h=10 m=26 s=30
